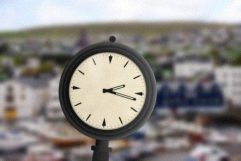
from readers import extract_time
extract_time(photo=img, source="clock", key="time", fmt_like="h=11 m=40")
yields h=2 m=17
